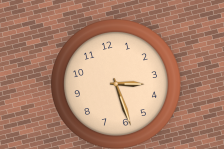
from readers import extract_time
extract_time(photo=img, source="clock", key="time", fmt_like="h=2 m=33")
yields h=3 m=29
